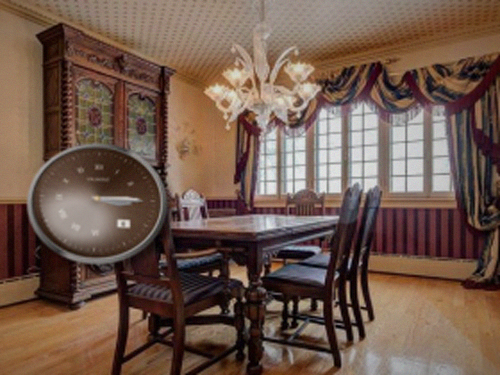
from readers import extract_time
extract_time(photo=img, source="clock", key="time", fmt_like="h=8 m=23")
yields h=3 m=15
